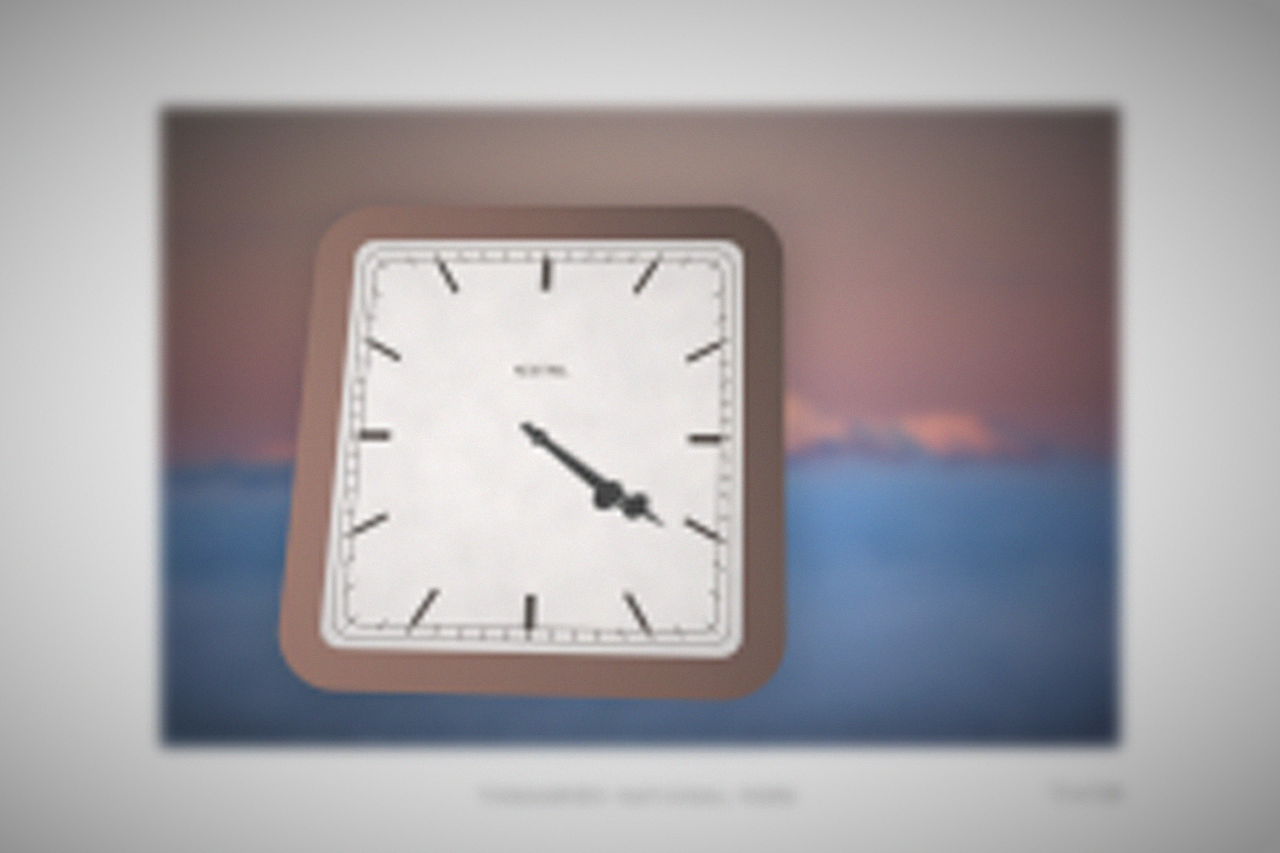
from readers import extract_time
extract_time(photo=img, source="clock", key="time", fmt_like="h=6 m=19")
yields h=4 m=21
